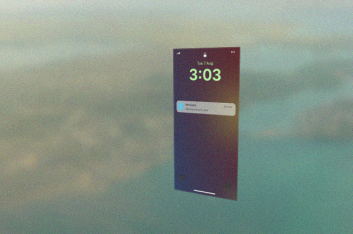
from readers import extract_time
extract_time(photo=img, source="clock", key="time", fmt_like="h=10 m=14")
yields h=3 m=3
